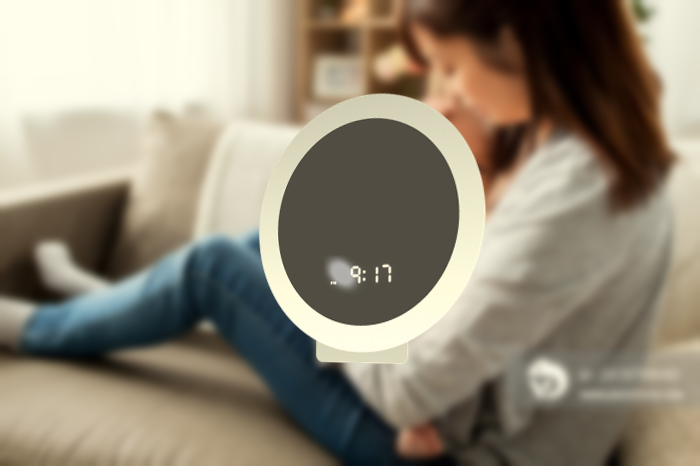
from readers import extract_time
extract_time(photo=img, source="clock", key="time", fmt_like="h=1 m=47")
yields h=9 m=17
